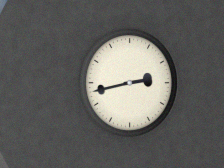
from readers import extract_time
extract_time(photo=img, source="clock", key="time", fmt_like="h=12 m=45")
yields h=2 m=43
